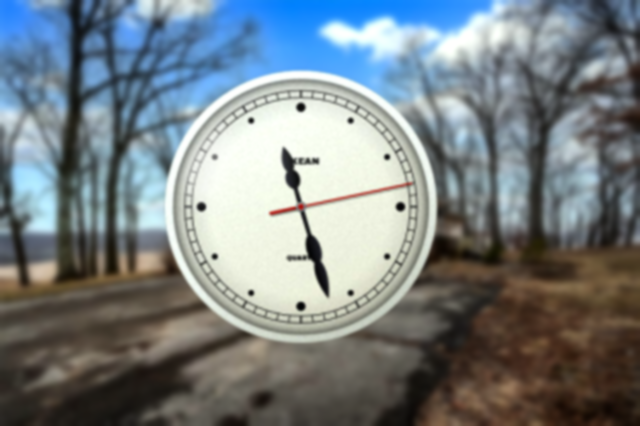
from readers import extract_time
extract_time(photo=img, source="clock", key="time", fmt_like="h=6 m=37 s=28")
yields h=11 m=27 s=13
